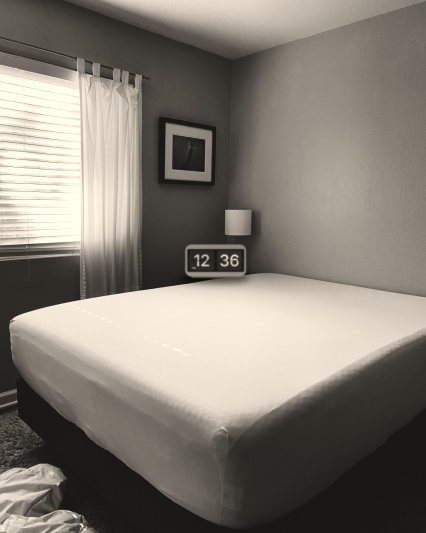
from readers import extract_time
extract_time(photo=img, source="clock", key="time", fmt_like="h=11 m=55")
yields h=12 m=36
